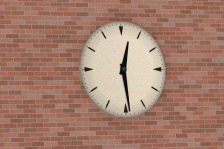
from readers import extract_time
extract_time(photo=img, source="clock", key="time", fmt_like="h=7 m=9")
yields h=12 m=29
